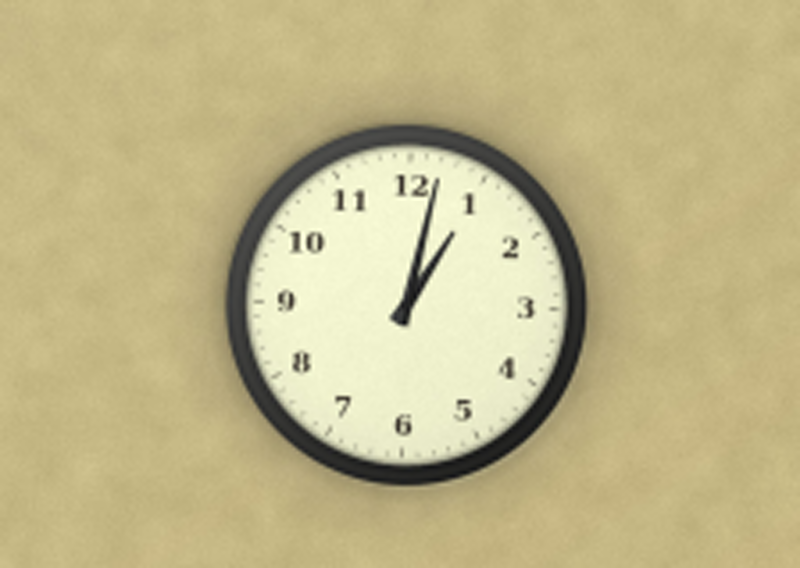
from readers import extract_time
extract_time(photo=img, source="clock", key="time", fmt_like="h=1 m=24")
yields h=1 m=2
